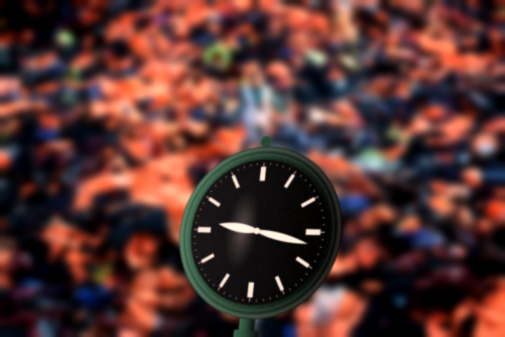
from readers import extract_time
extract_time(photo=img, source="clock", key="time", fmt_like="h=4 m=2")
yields h=9 m=17
